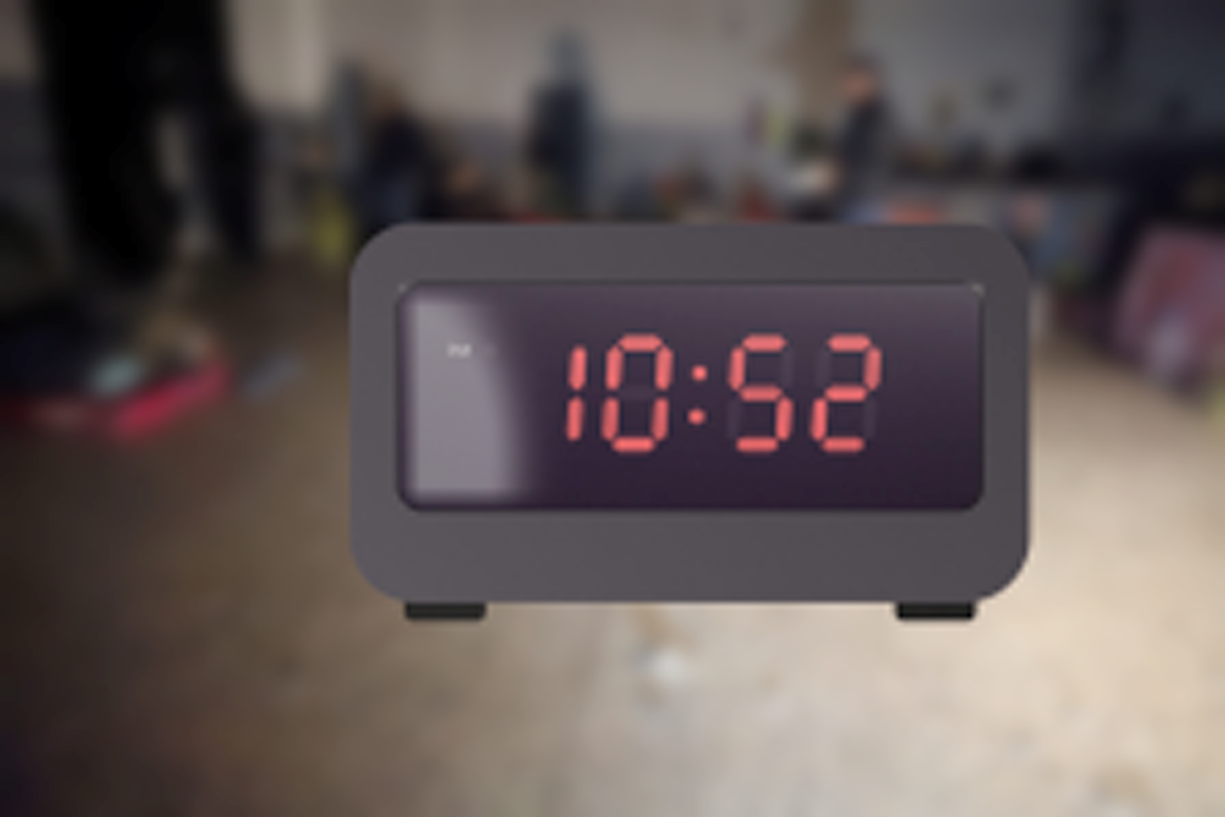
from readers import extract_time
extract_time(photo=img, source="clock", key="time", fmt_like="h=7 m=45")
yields h=10 m=52
